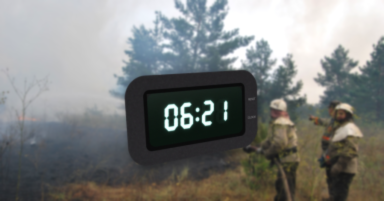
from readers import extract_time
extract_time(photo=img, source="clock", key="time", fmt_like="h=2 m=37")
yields h=6 m=21
